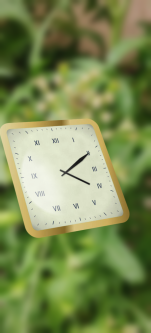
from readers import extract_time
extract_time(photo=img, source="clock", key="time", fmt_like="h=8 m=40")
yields h=4 m=10
